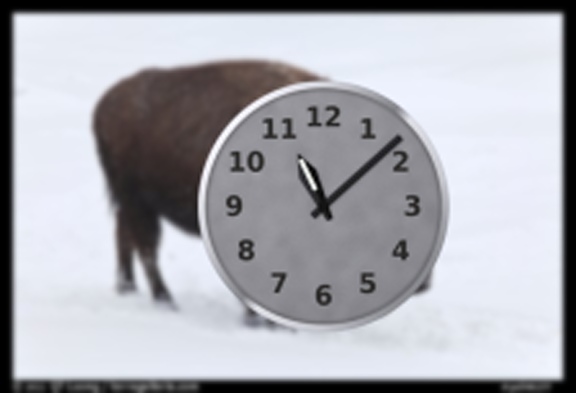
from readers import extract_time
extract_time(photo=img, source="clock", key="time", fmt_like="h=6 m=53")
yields h=11 m=8
